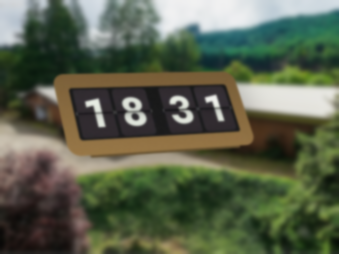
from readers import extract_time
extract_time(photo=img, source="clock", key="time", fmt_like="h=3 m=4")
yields h=18 m=31
